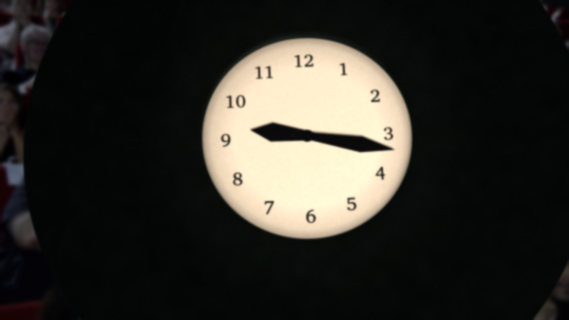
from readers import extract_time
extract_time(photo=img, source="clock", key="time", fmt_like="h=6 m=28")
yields h=9 m=17
